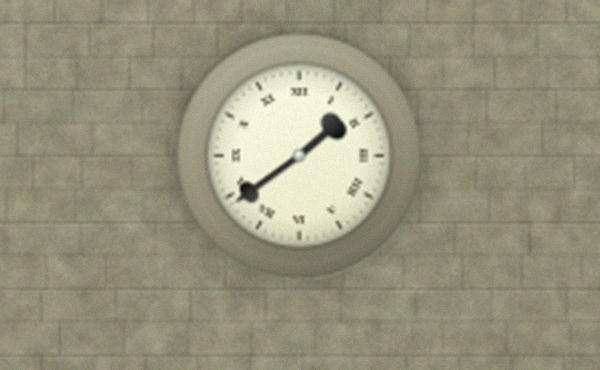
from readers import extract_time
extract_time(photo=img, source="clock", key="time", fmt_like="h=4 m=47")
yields h=1 m=39
